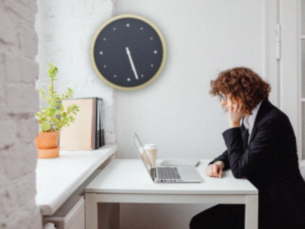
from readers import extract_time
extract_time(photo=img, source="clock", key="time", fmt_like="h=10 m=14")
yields h=5 m=27
